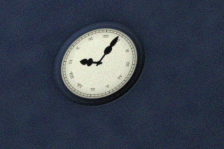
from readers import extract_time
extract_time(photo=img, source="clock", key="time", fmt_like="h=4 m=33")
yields h=9 m=4
